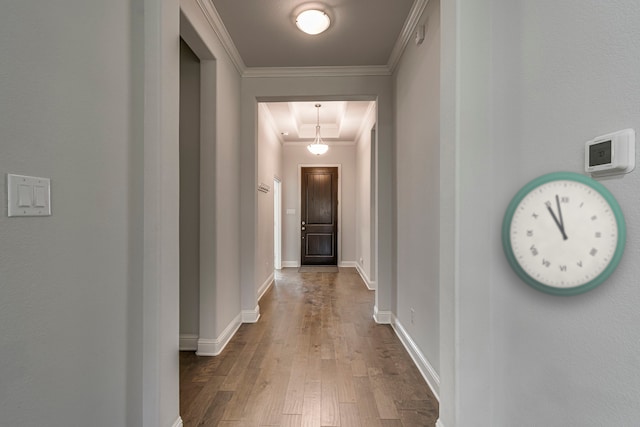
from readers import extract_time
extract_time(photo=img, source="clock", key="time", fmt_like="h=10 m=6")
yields h=10 m=58
